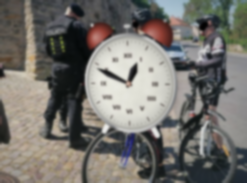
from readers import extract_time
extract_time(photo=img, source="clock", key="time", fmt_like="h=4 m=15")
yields h=12 m=49
